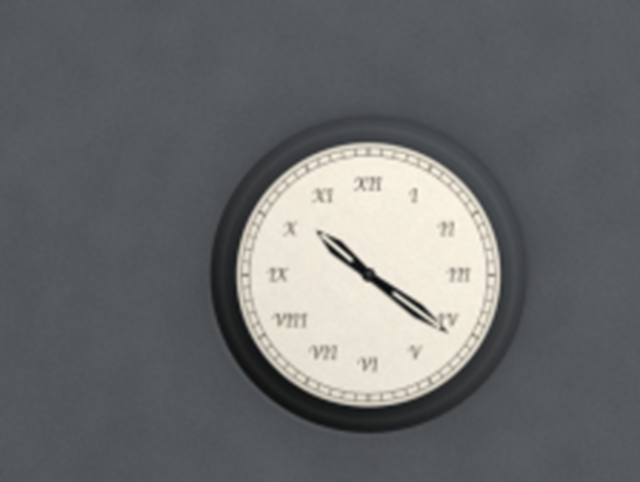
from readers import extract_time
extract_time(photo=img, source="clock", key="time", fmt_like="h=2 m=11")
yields h=10 m=21
